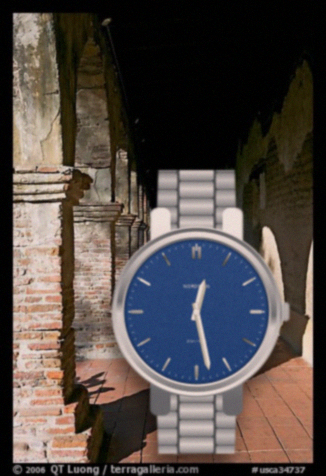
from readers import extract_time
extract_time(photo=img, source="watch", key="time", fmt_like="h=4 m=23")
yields h=12 m=28
